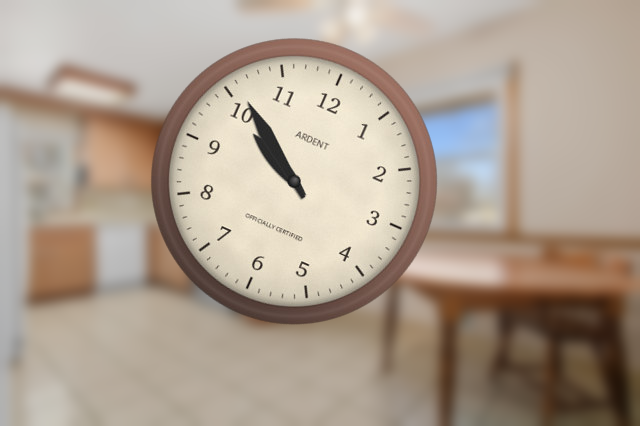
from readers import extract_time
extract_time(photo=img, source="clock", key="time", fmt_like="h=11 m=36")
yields h=9 m=51
